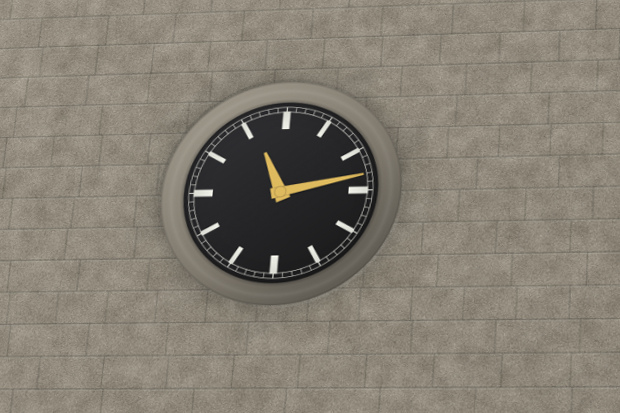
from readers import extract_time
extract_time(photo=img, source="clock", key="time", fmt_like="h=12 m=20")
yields h=11 m=13
